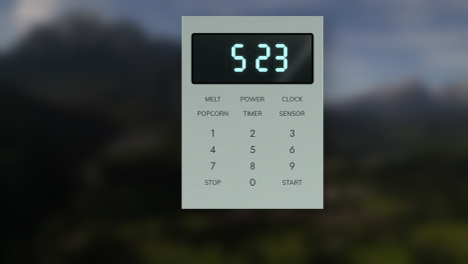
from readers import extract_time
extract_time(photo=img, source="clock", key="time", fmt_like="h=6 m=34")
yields h=5 m=23
